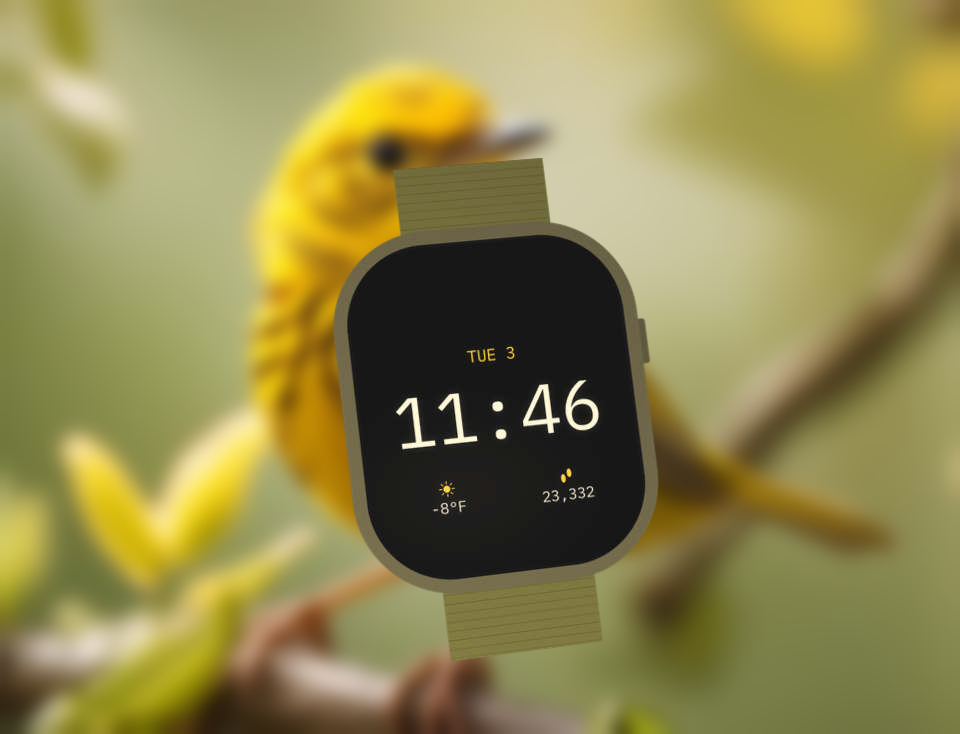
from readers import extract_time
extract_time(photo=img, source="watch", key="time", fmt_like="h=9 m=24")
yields h=11 m=46
